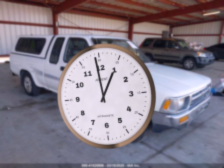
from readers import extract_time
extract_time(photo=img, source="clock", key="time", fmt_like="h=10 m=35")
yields h=12 m=59
